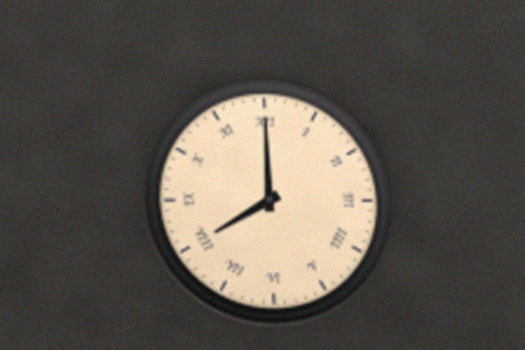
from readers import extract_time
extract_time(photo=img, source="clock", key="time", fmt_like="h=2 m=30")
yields h=8 m=0
